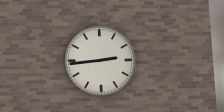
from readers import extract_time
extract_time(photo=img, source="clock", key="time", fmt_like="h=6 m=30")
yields h=2 m=44
